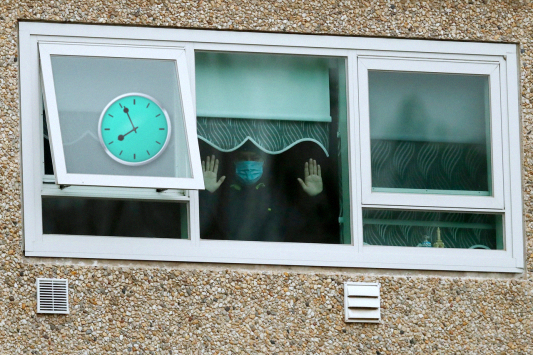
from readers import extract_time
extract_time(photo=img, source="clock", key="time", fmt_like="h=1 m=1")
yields h=7 m=56
